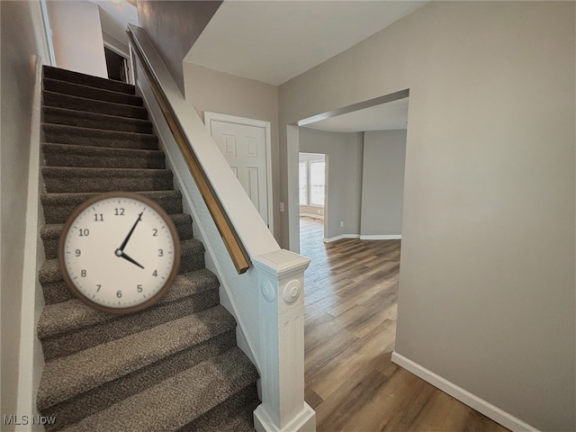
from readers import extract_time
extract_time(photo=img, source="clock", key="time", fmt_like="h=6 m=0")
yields h=4 m=5
